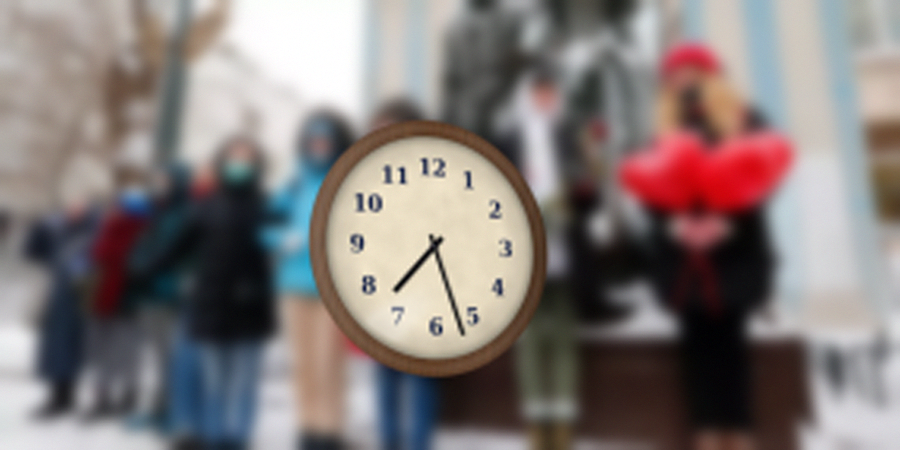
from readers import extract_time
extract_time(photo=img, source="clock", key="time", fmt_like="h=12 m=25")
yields h=7 m=27
